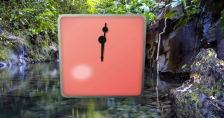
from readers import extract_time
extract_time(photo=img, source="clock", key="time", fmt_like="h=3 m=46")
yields h=12 m=1
